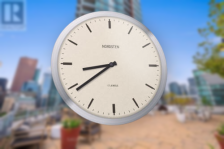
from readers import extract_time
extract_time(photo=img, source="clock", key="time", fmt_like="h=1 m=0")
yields h=8 m=39
